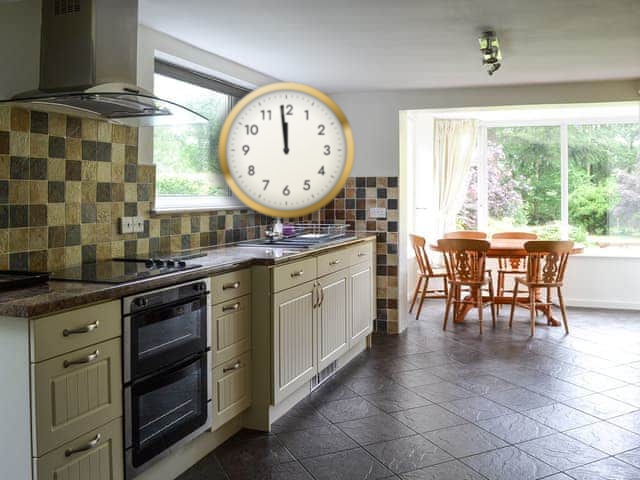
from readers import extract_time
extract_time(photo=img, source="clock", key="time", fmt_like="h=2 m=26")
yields h=11 m=59
